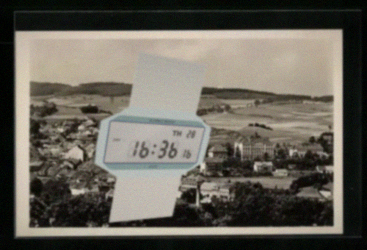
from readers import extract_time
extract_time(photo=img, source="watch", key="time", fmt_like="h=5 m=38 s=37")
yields h=16 m=36 s=16
